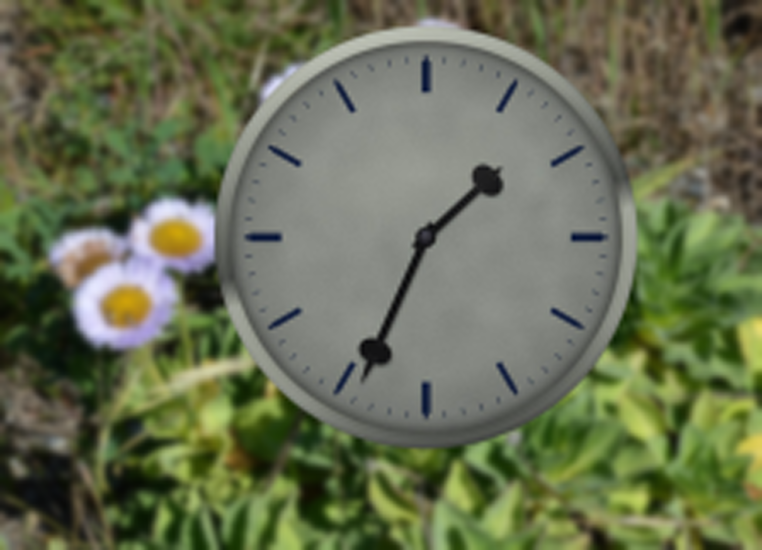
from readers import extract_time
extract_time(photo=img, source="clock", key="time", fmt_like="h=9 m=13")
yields h=1 m=34
